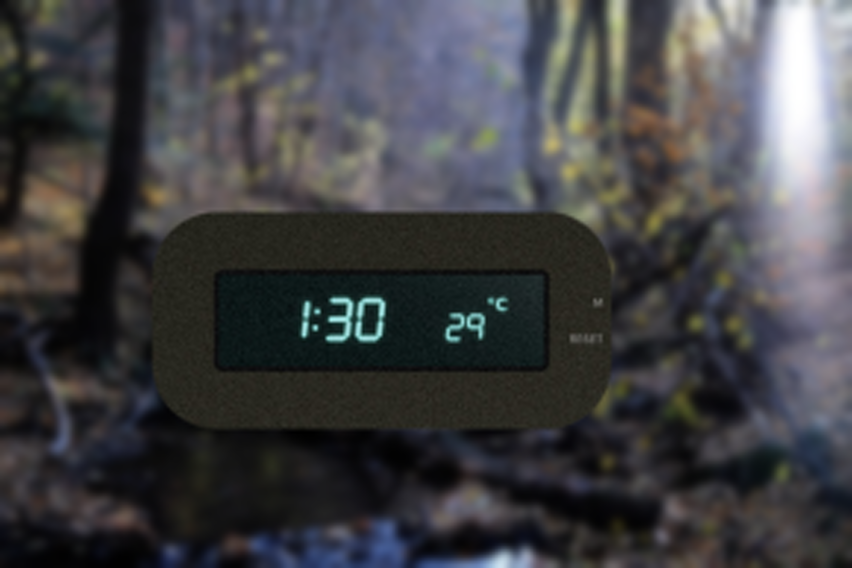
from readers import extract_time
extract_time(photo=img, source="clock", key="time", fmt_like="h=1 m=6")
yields h=1 m=30
